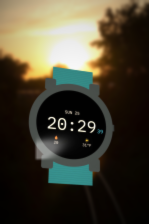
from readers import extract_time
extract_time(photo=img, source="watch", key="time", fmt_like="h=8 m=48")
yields h=20 m=29
